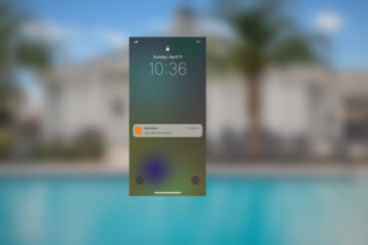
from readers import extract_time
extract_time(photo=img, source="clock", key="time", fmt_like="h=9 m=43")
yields h=10 m=36
